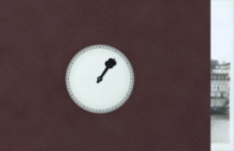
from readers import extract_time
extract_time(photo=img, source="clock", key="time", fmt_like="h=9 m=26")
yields h=1 m=6
